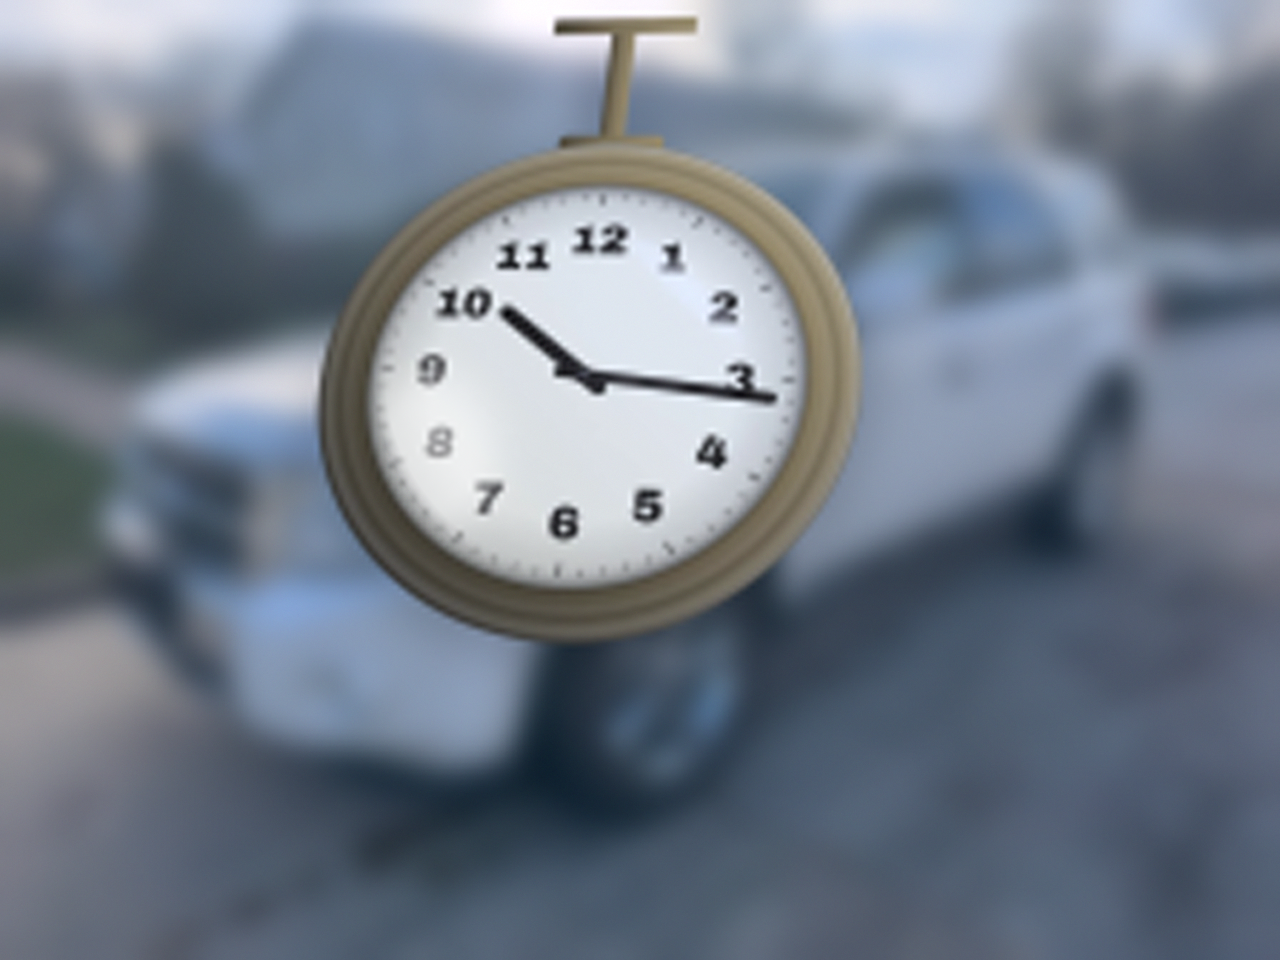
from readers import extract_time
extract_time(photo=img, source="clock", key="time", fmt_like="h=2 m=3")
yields h=10 m=16
